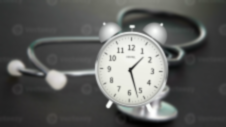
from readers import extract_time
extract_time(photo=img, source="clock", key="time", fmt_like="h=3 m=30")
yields h=1 m=27
